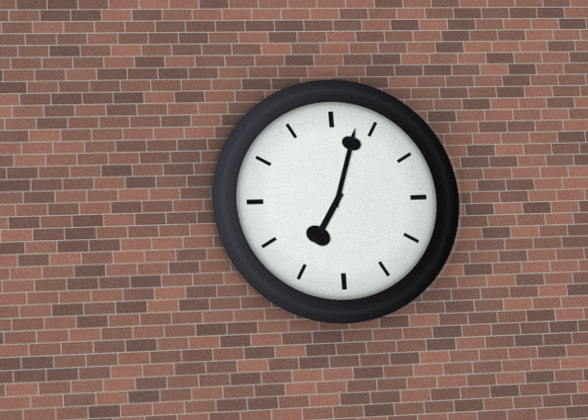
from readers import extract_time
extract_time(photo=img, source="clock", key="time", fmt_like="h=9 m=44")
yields h=7 m=3
